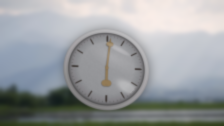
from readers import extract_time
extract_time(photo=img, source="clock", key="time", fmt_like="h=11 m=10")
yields h=6 m=1
